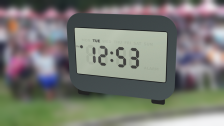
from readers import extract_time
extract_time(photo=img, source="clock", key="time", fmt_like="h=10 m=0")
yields h=12 m=53
